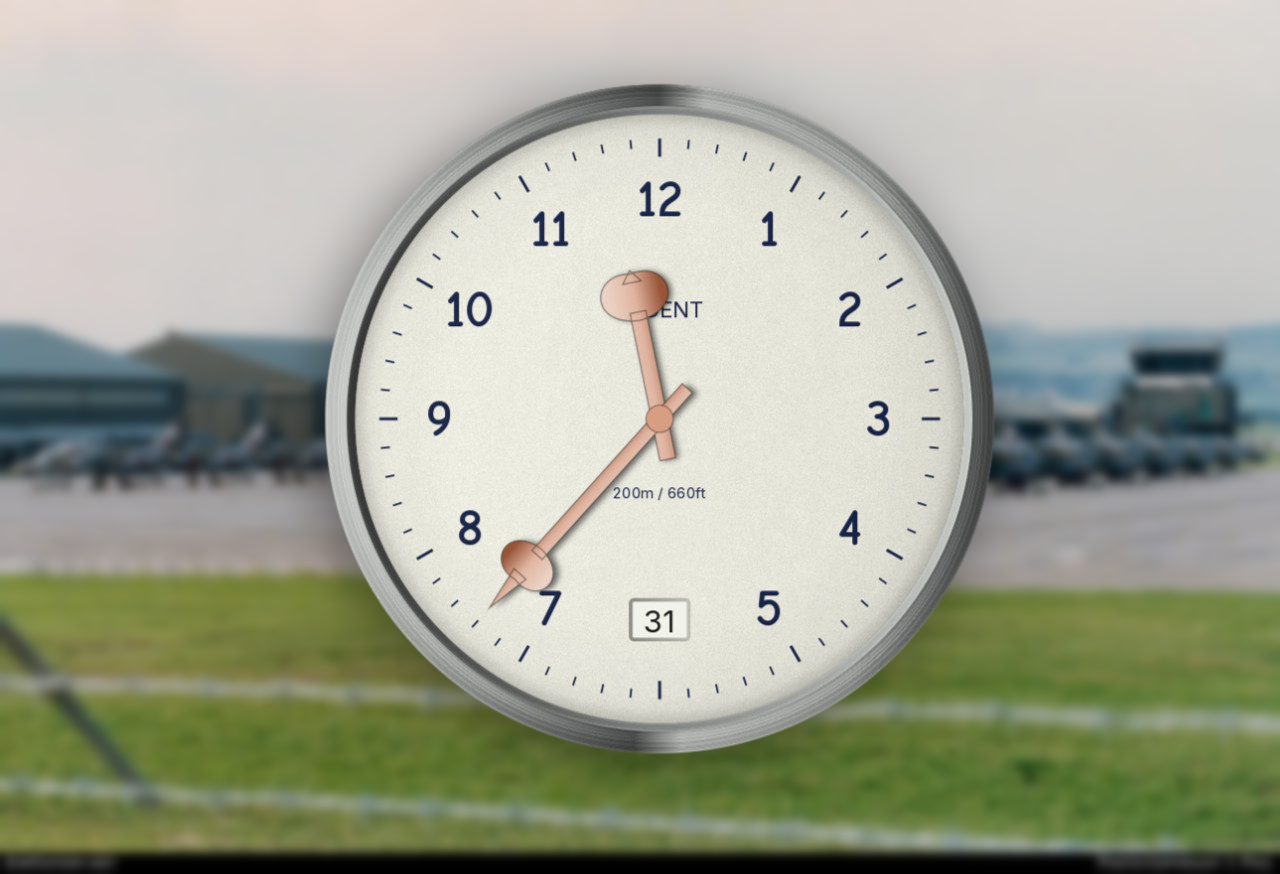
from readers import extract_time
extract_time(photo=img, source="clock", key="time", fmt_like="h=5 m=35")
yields h=11 m=37
